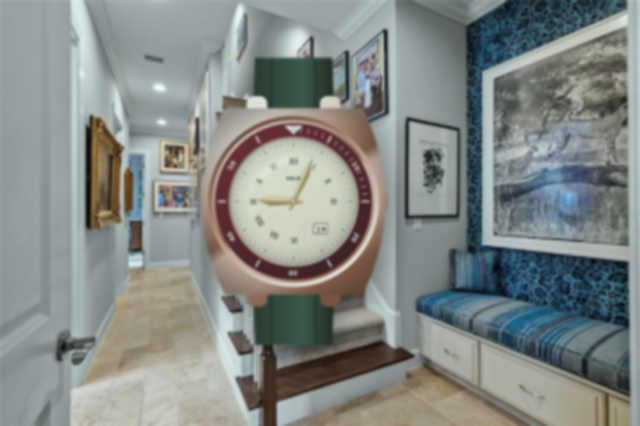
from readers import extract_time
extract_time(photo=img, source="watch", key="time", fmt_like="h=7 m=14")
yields h=9 m=4
